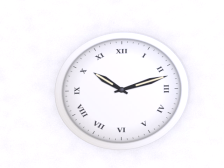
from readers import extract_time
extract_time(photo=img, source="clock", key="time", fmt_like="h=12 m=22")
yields h=10 m=12
